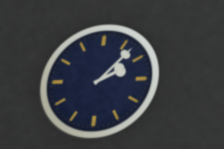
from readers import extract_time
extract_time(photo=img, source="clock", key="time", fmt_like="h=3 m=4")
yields h=2 m=7
